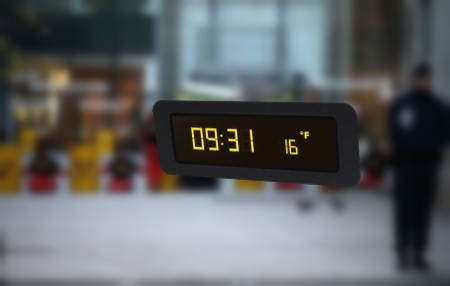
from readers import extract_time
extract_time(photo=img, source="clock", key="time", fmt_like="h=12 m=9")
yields h=9 m=31
